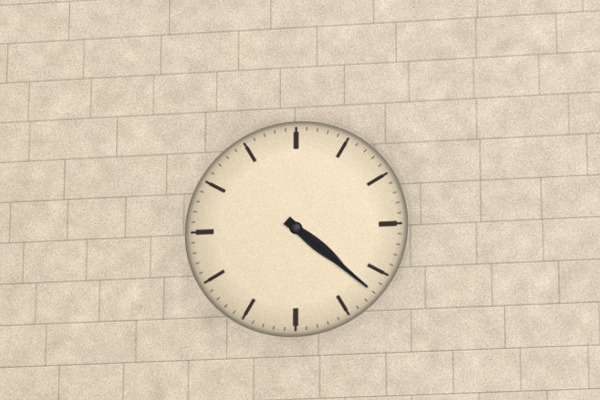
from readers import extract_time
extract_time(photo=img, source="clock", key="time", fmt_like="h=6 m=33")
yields h=4 m=22
